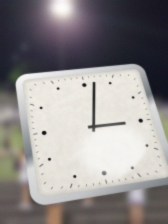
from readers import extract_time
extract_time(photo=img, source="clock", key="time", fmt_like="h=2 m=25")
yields h=3 m=2
